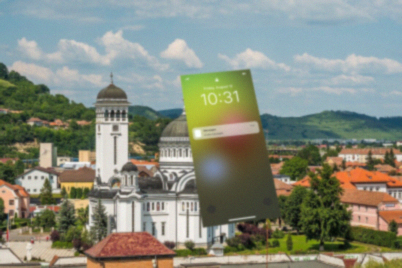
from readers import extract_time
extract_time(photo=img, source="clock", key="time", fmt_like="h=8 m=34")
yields h=10 m=31
